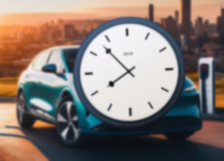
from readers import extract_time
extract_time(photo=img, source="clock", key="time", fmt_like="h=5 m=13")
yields h=7 m=53
